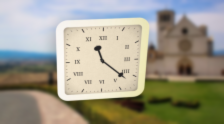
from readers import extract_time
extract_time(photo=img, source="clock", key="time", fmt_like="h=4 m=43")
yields h=11 m=22
